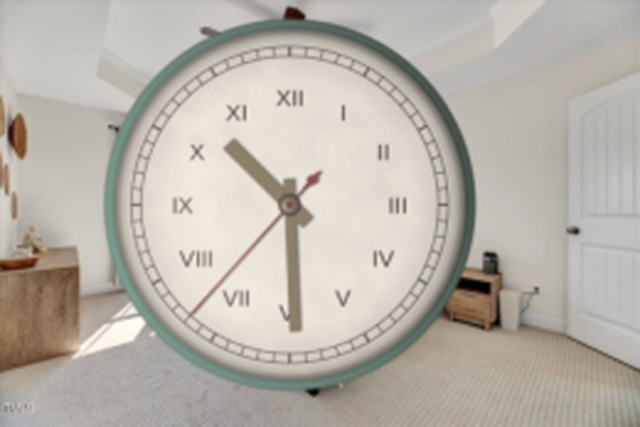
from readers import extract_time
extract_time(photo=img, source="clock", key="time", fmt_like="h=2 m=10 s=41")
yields h=10 m=29 s=37
